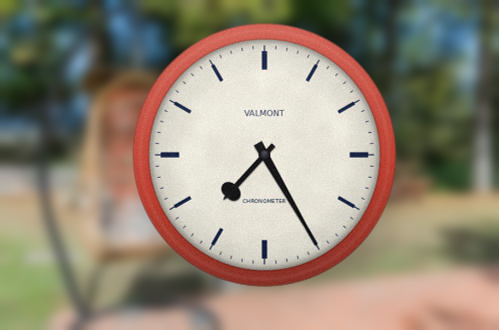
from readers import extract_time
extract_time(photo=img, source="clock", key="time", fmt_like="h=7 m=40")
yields h=7 m=25
